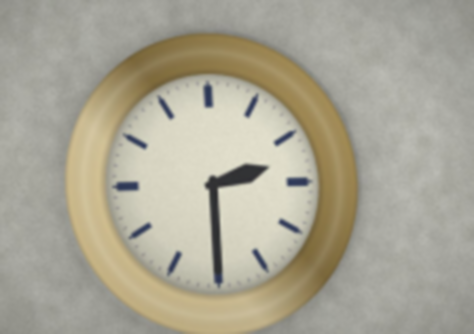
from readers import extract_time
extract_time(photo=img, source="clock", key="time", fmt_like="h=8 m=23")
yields h=2 m=30
